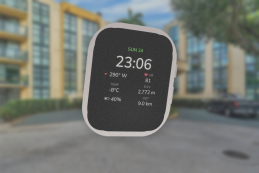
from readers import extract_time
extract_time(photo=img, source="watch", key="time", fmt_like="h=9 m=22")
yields h=23 m=6
